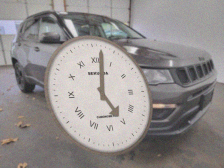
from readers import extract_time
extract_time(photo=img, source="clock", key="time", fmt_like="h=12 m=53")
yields h=5 m=2
